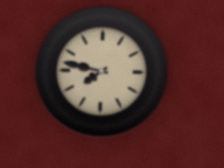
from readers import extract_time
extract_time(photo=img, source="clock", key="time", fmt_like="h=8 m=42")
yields h=7 m=47
